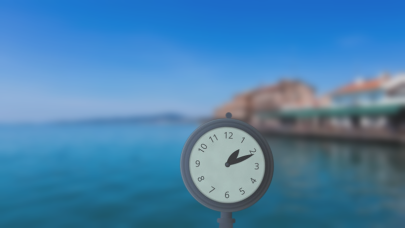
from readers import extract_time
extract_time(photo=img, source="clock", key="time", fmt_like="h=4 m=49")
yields h=1 m=11
